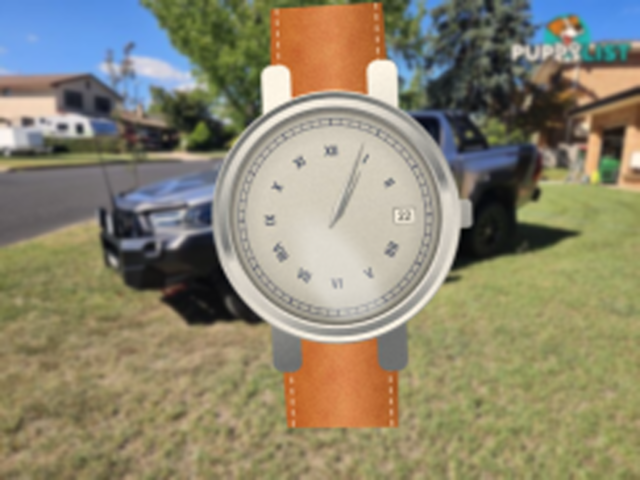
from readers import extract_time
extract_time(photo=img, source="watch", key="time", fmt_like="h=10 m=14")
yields h=1 m=4
